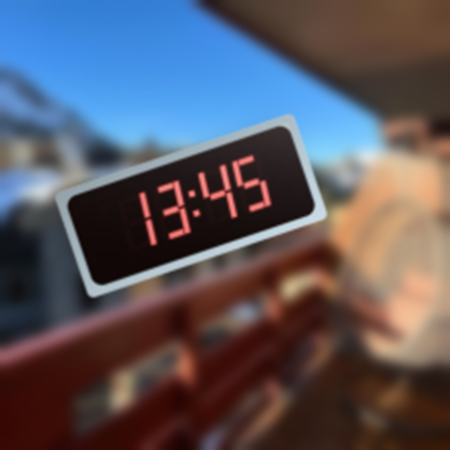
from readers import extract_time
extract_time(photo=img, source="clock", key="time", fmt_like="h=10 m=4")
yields h=13 m=45
